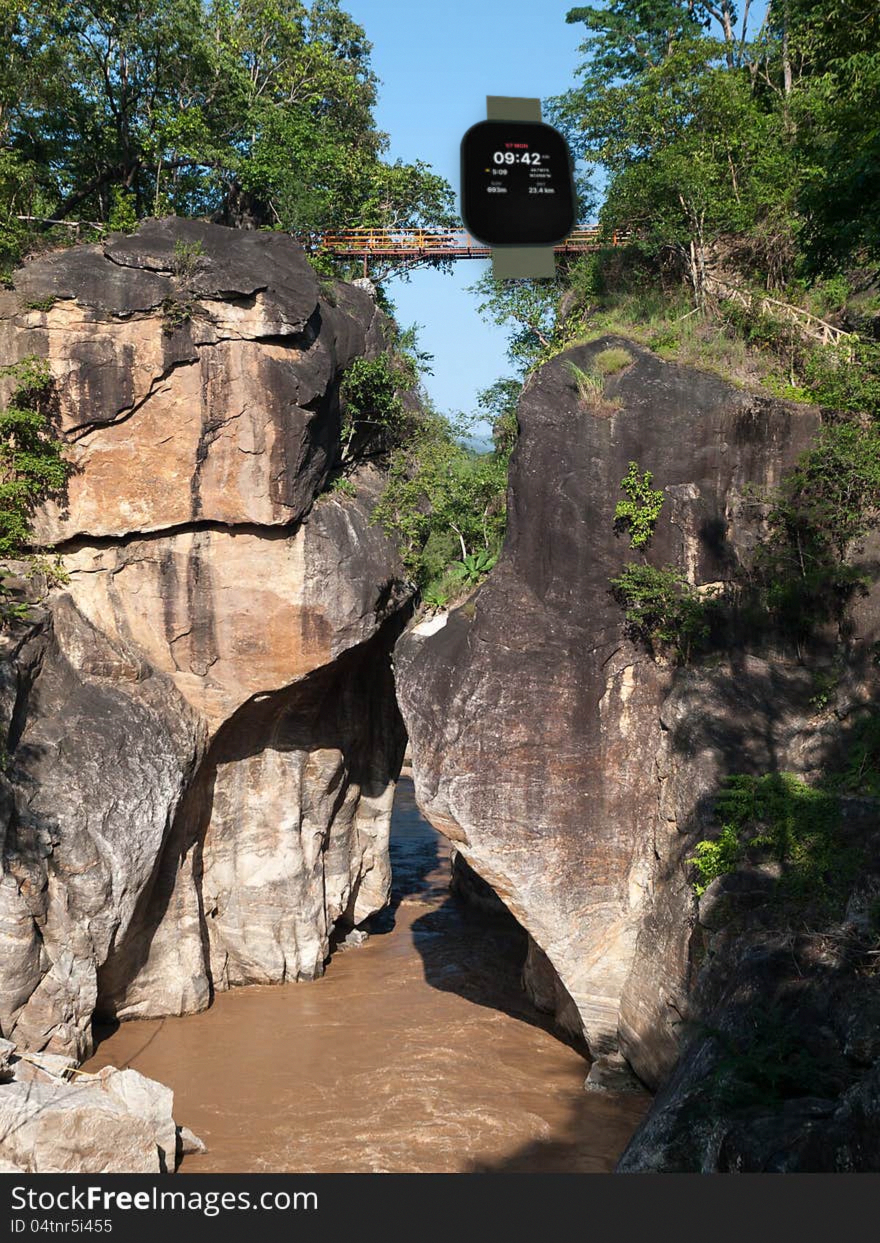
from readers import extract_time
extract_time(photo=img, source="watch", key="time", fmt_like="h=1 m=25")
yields h=9 m=42
